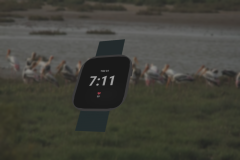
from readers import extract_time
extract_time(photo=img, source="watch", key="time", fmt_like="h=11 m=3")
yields h=7 m=11
